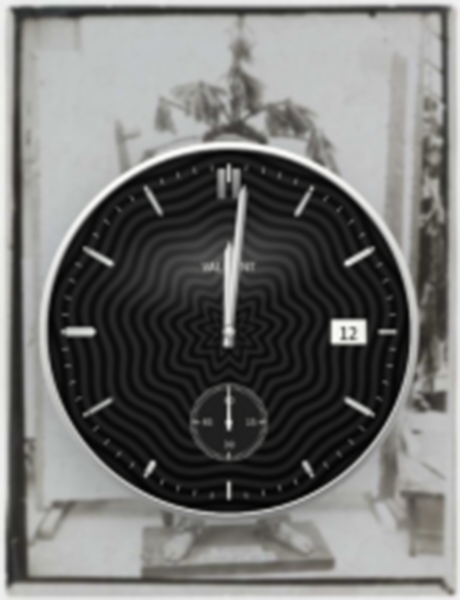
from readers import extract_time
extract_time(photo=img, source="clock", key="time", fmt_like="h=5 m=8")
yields h=12 m=1
